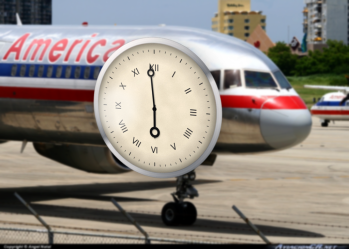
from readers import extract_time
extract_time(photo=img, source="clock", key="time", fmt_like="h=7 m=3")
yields h=5 m=59
